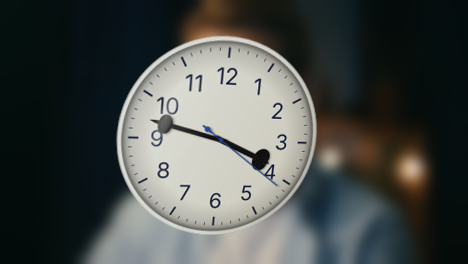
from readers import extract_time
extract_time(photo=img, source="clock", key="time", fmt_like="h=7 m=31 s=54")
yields h=3 m=47 s=21
